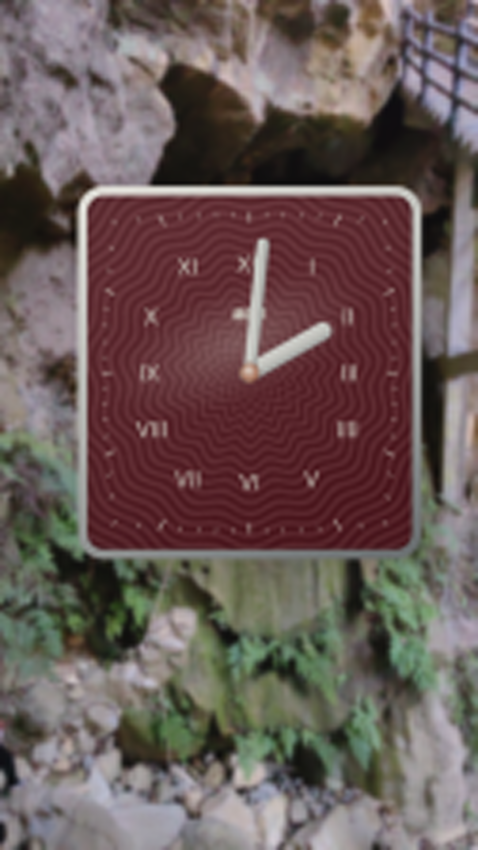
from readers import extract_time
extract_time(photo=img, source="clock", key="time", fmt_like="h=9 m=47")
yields h=2 m=1
